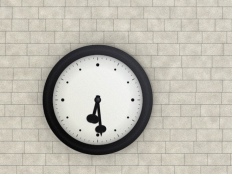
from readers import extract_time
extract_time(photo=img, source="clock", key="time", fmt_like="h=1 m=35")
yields h=6 m=29
